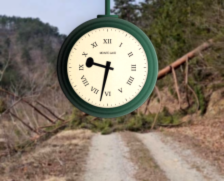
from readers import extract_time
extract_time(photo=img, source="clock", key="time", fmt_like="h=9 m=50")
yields h=9 m=32
